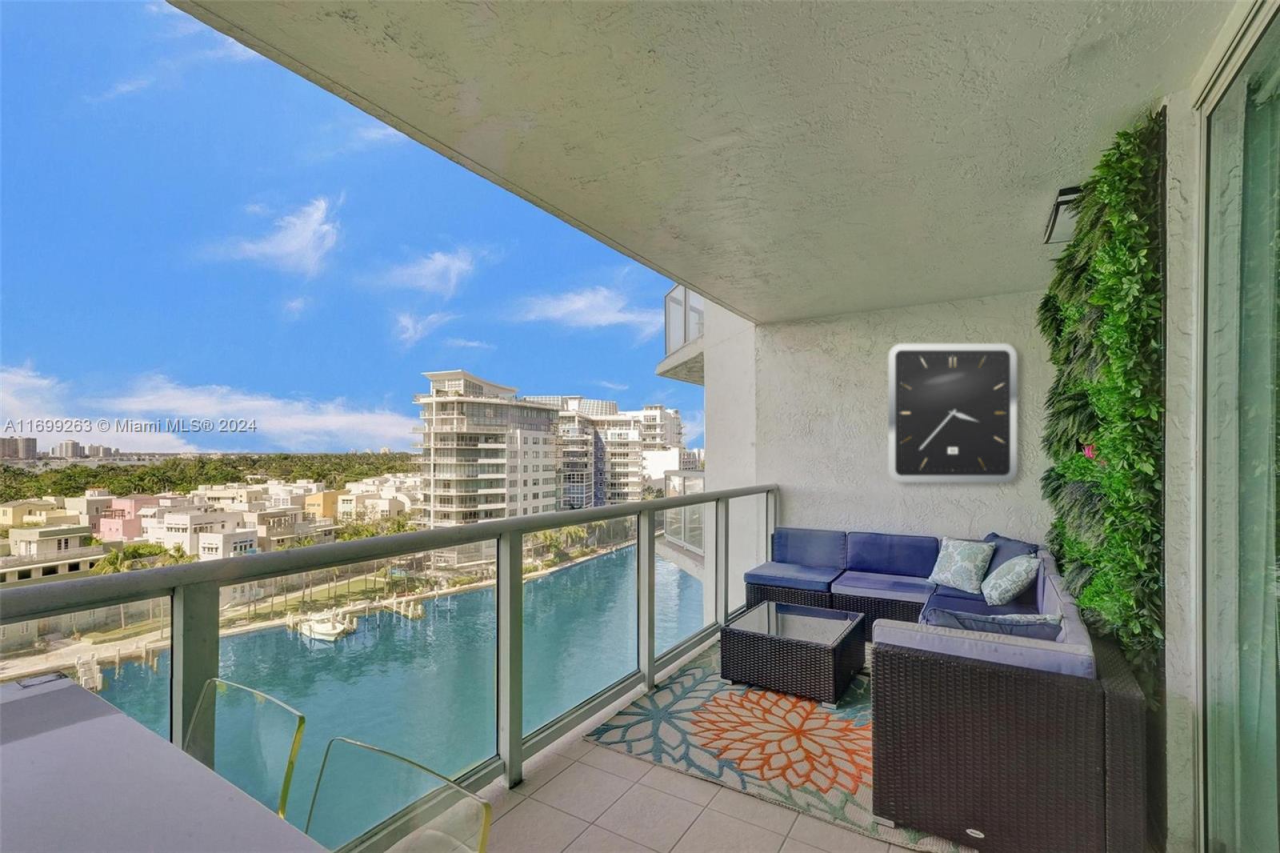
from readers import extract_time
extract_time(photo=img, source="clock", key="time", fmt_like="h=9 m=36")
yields h=3 m=37
